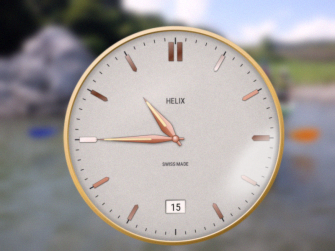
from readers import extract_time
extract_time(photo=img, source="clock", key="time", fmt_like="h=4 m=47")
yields h=10 m=45
